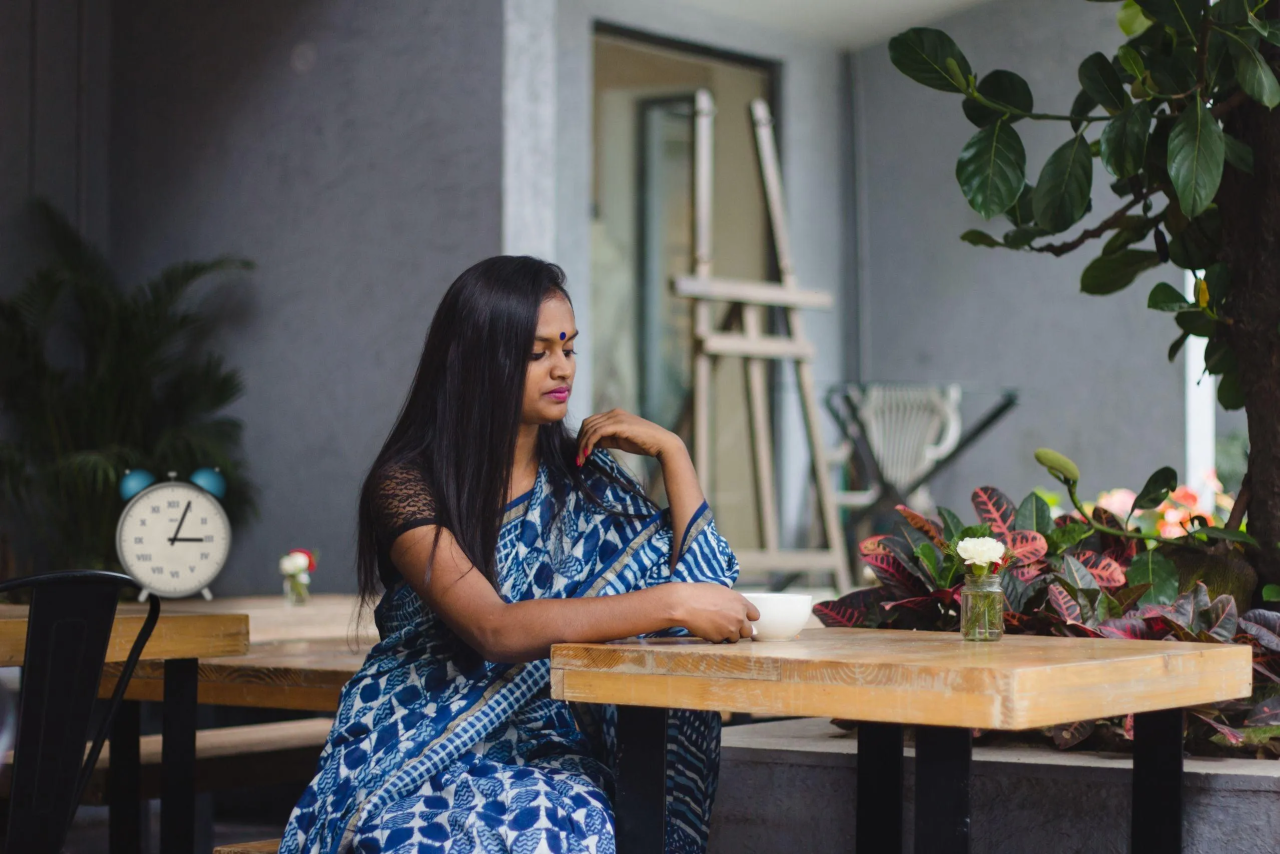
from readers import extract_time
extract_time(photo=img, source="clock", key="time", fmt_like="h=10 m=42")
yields h=3 m=4
